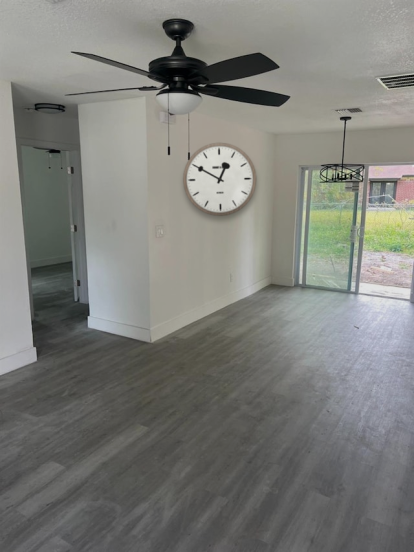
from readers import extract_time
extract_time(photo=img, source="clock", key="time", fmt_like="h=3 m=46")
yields h=12 m=50
